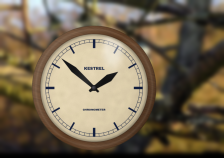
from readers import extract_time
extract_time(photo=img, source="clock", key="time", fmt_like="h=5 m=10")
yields h=1 m=52
